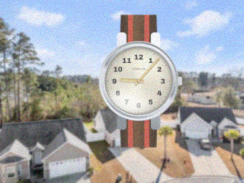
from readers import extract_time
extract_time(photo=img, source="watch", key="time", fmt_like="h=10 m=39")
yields h=9 m=7
